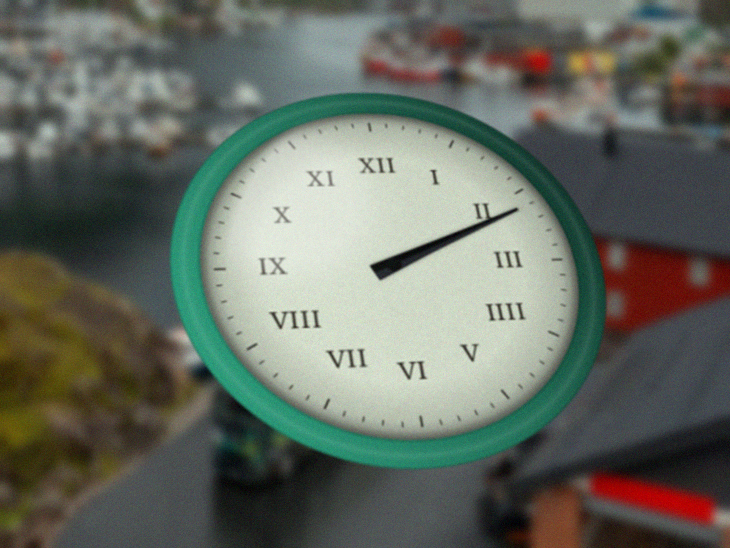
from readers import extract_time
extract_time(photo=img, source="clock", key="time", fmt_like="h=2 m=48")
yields h=2 m=11
